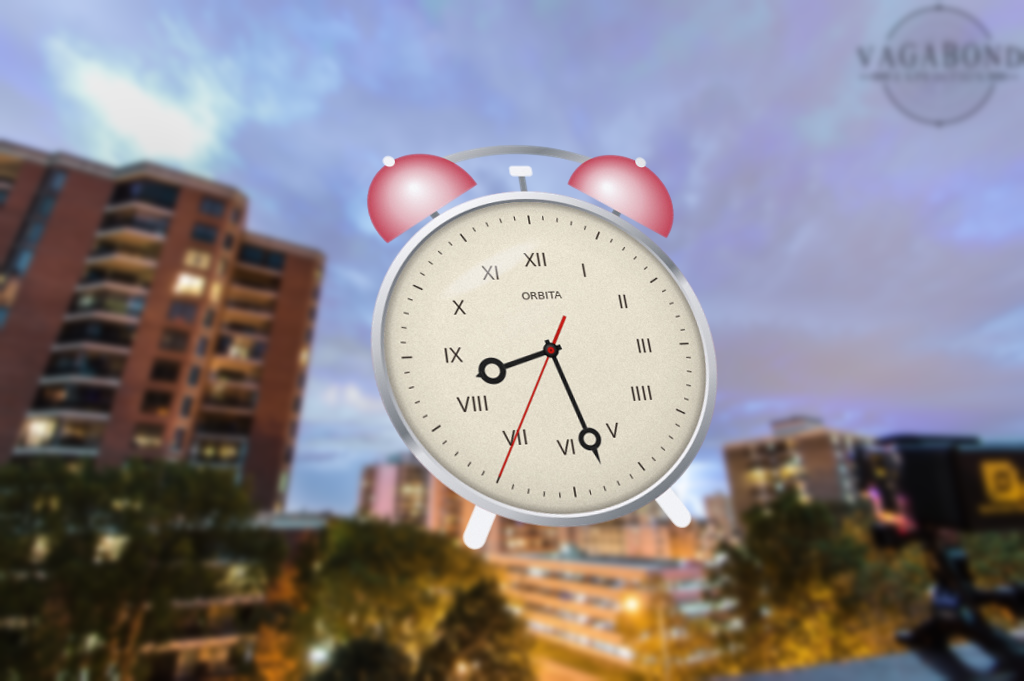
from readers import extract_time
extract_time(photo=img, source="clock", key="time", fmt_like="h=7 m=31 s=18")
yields h=8 m=27 s=35
